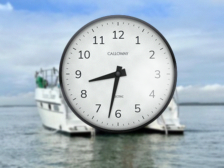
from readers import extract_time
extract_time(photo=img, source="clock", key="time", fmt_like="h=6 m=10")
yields h=8 m=32
